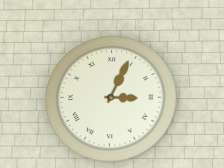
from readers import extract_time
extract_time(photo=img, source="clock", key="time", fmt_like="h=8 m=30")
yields h=3 m=4
